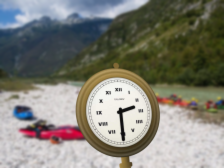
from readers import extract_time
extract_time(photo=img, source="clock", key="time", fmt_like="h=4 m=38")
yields h=2 m=30
